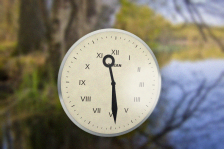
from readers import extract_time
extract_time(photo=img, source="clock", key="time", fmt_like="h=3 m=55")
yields h=11 m=29
